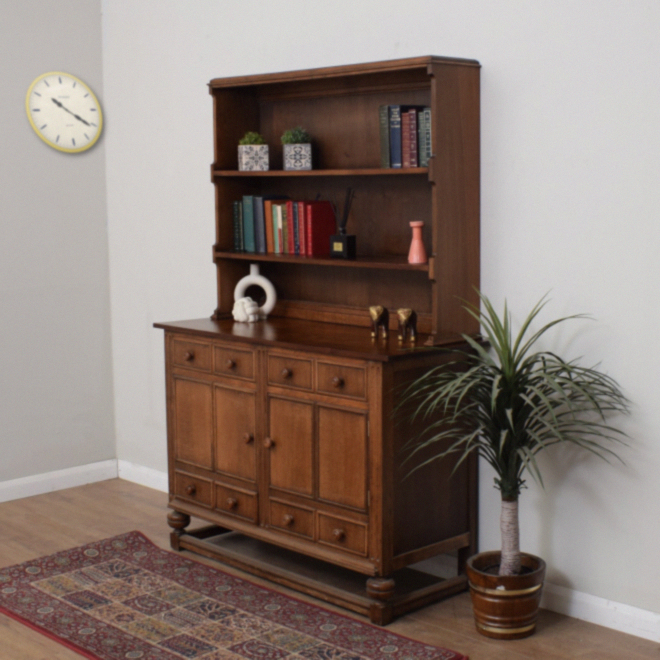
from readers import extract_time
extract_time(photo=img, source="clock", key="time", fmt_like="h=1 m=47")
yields h=10 m=21
